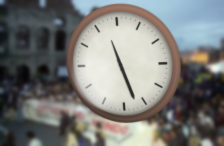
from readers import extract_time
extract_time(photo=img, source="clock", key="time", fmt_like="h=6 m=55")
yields h=11 m=27
